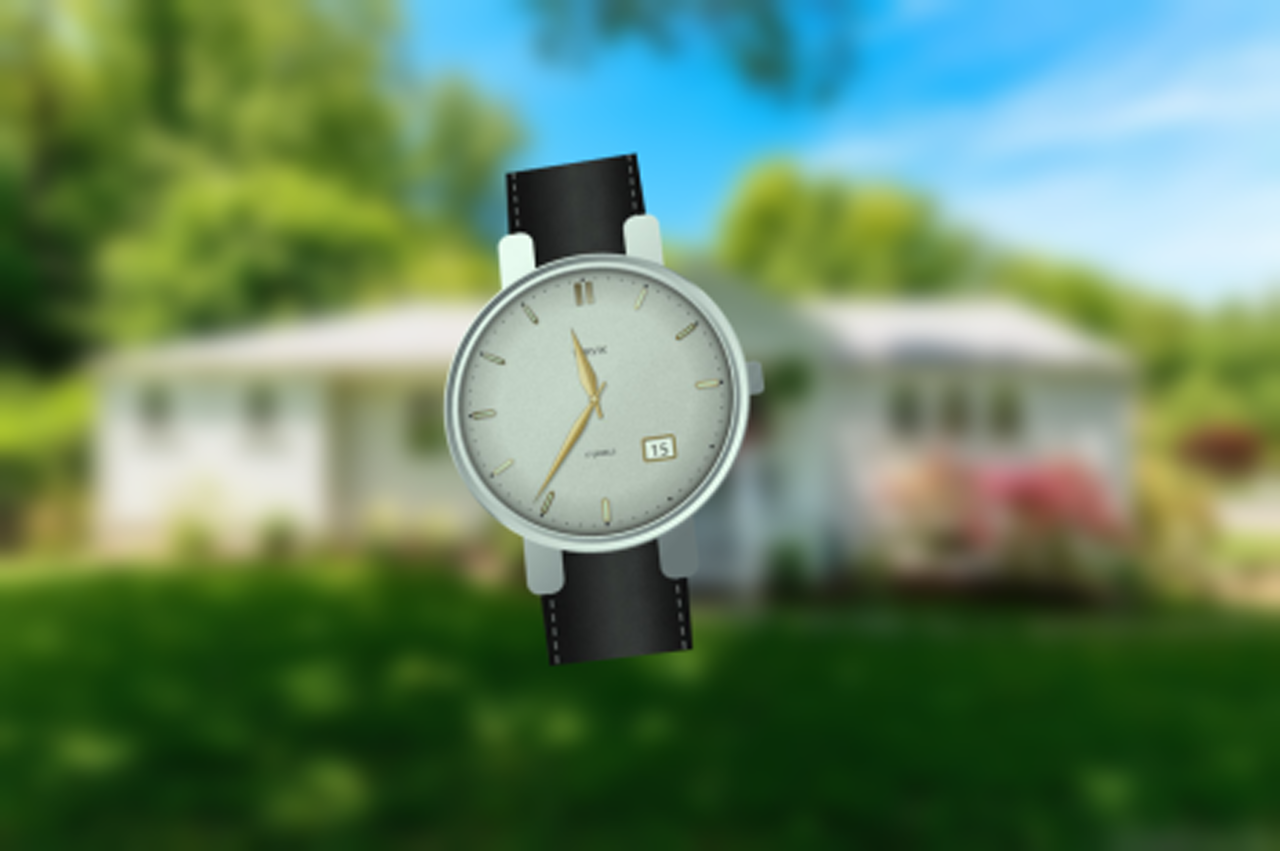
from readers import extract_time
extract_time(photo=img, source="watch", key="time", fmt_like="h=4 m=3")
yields h=11 m=36
